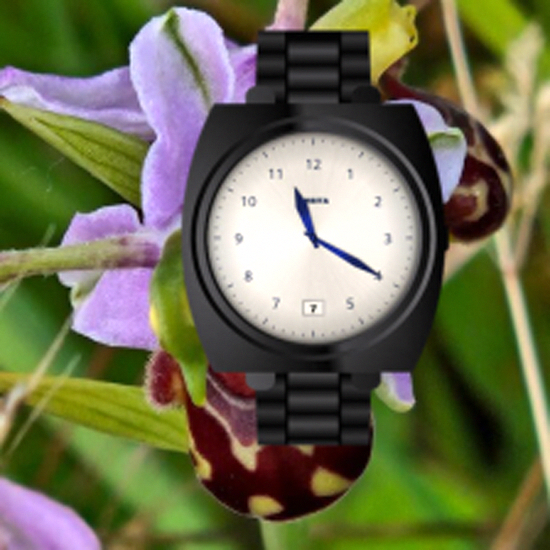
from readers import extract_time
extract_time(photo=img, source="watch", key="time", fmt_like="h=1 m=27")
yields h=11 m=20
